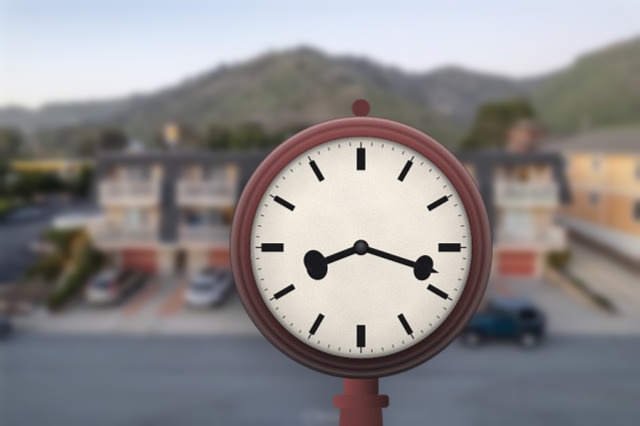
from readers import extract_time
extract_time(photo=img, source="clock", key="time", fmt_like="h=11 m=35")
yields h=8 m=18
